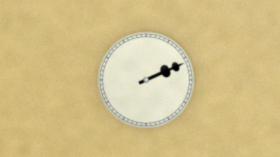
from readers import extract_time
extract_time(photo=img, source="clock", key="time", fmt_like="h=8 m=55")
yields h=2 m=11
